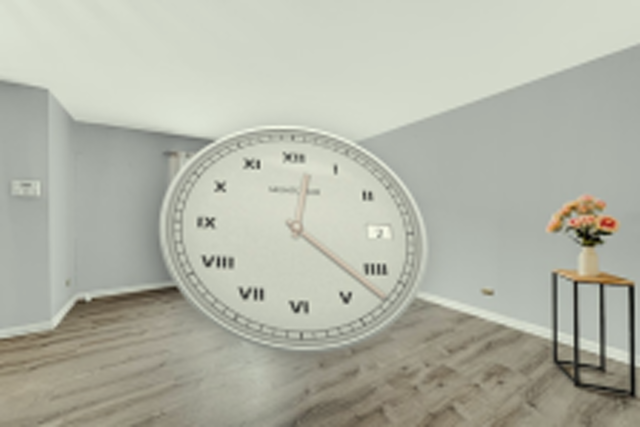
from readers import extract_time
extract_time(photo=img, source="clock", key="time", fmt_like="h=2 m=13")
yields h=12 m=22
